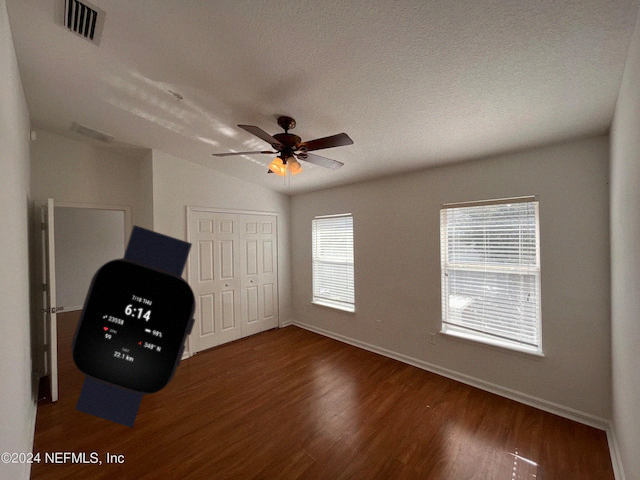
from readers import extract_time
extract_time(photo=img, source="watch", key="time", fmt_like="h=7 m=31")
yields h=6 m=14
